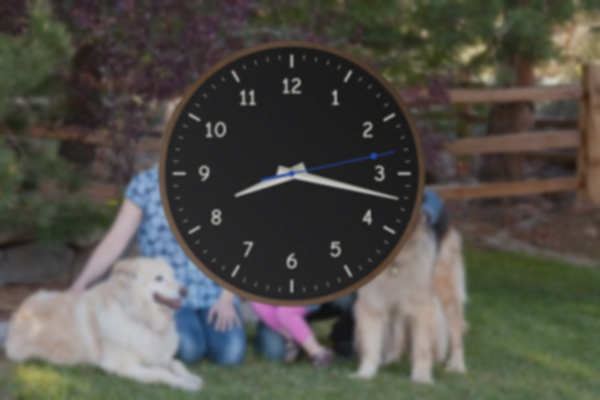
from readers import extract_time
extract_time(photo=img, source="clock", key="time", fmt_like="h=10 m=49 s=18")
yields h=8 m=17 s=13
